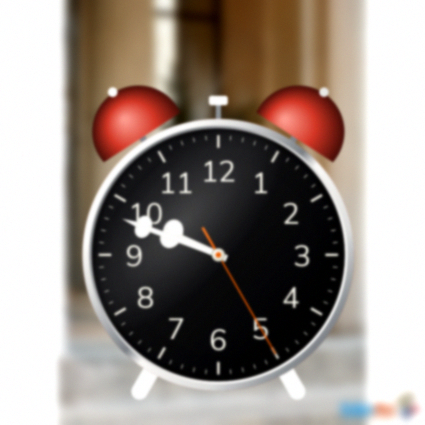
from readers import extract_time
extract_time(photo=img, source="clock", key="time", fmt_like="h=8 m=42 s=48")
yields h=9 m=48 s=25
